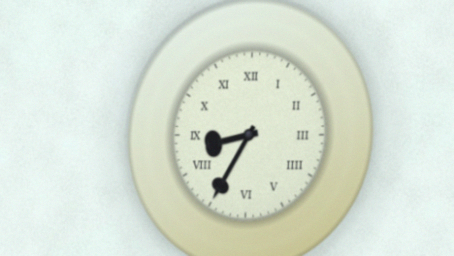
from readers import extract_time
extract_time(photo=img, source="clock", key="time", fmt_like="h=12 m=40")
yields h=8 m=35
